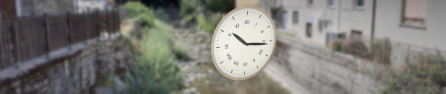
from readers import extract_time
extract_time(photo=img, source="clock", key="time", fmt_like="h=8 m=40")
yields h=10 m=16
